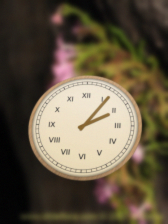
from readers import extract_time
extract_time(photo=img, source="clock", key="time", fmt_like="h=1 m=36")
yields h=2 m=6
